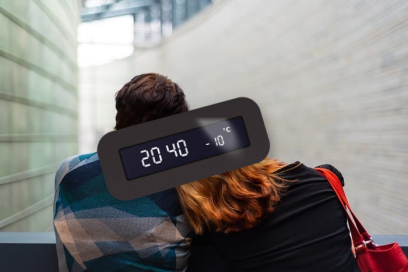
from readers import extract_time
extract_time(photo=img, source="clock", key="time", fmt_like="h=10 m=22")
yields h=20 m=40
